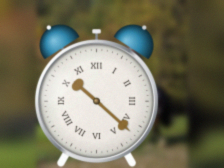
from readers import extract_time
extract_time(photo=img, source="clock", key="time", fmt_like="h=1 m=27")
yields h=10 m=22
